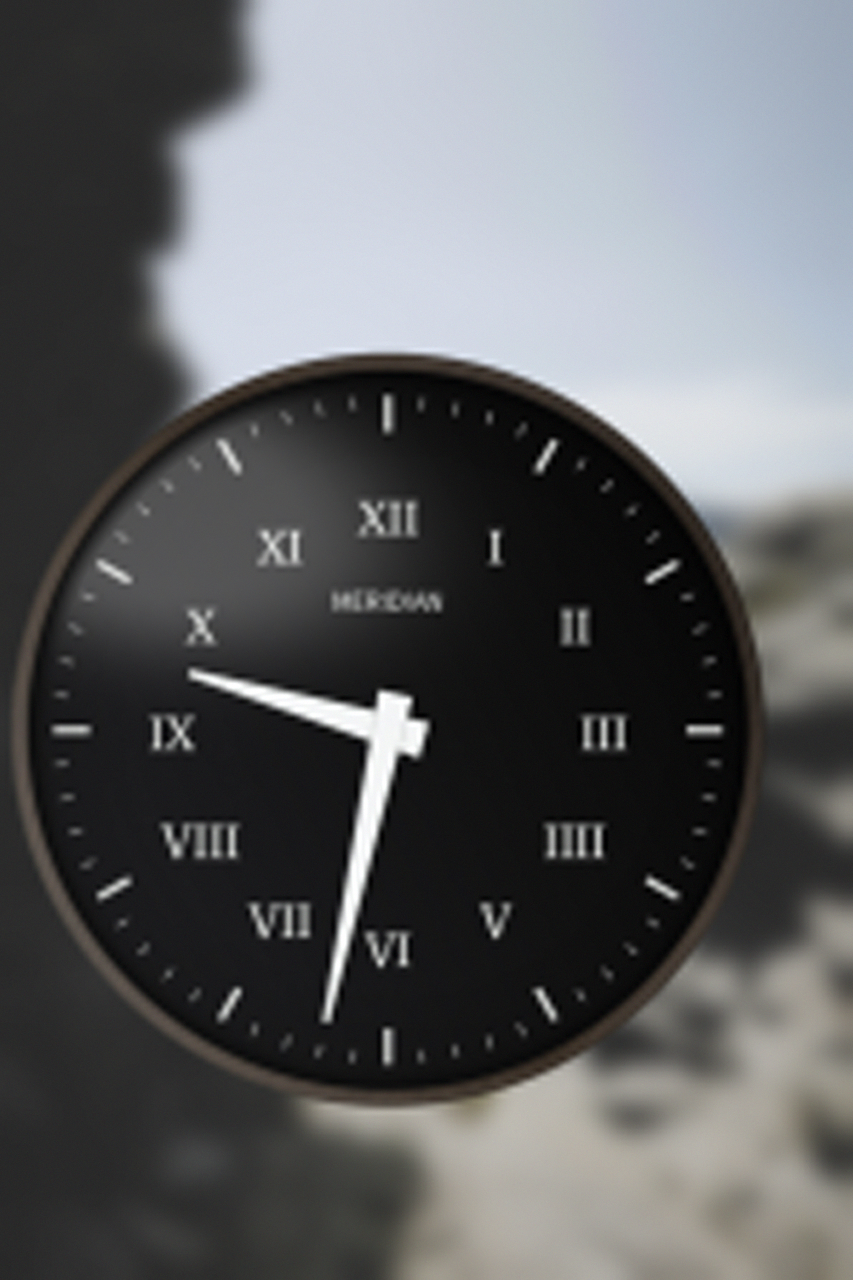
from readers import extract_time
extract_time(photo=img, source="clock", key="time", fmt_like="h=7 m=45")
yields h=9 m=32
